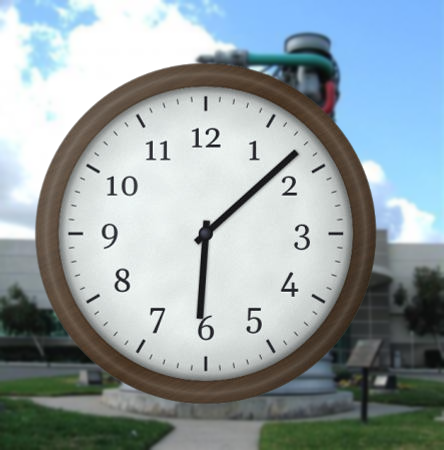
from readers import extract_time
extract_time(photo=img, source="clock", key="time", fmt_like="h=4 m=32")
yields h=6 m=8
